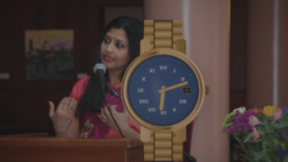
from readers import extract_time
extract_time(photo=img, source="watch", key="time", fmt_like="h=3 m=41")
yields h=6 m=12
